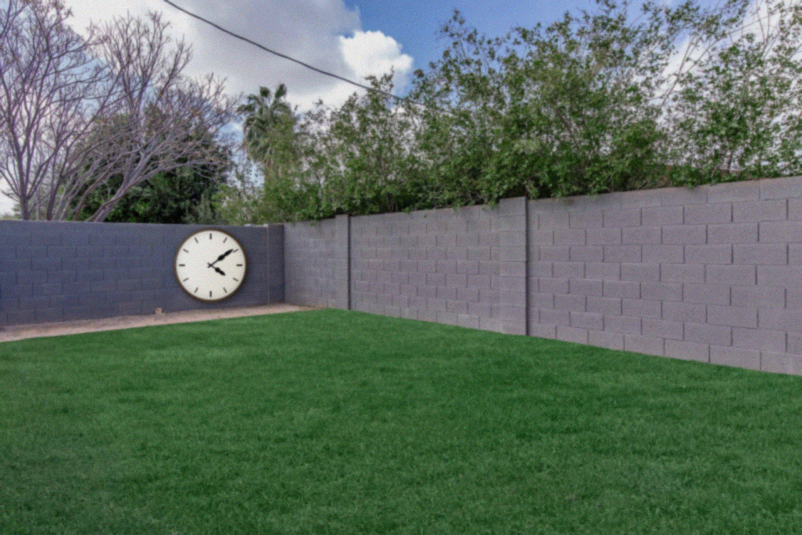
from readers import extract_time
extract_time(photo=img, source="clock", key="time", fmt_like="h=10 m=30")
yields h=4 m=9
